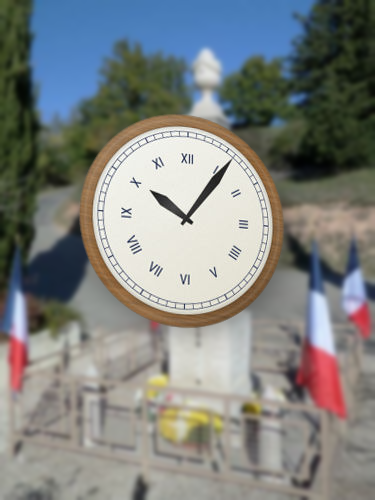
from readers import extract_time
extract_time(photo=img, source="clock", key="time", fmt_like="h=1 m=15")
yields h=10 m=6
